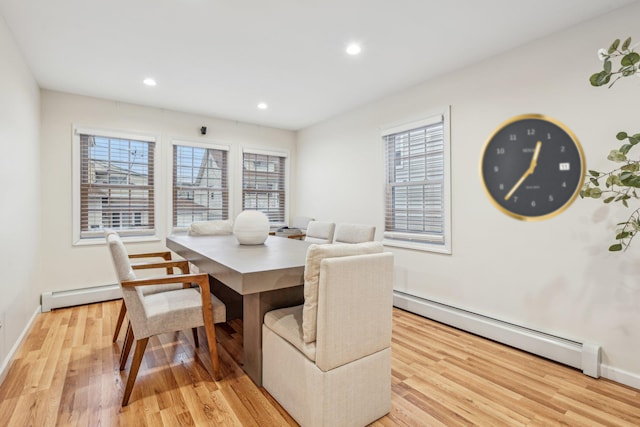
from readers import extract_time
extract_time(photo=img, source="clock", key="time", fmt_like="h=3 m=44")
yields h=12 m=37
